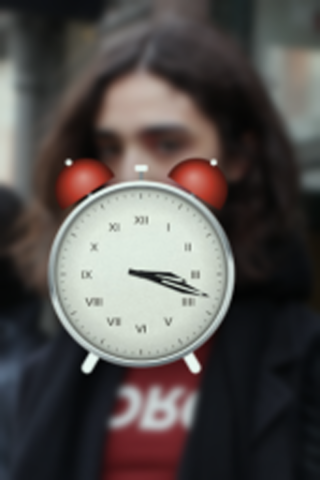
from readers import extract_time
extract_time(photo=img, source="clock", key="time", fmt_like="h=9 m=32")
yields h=3 m=18
